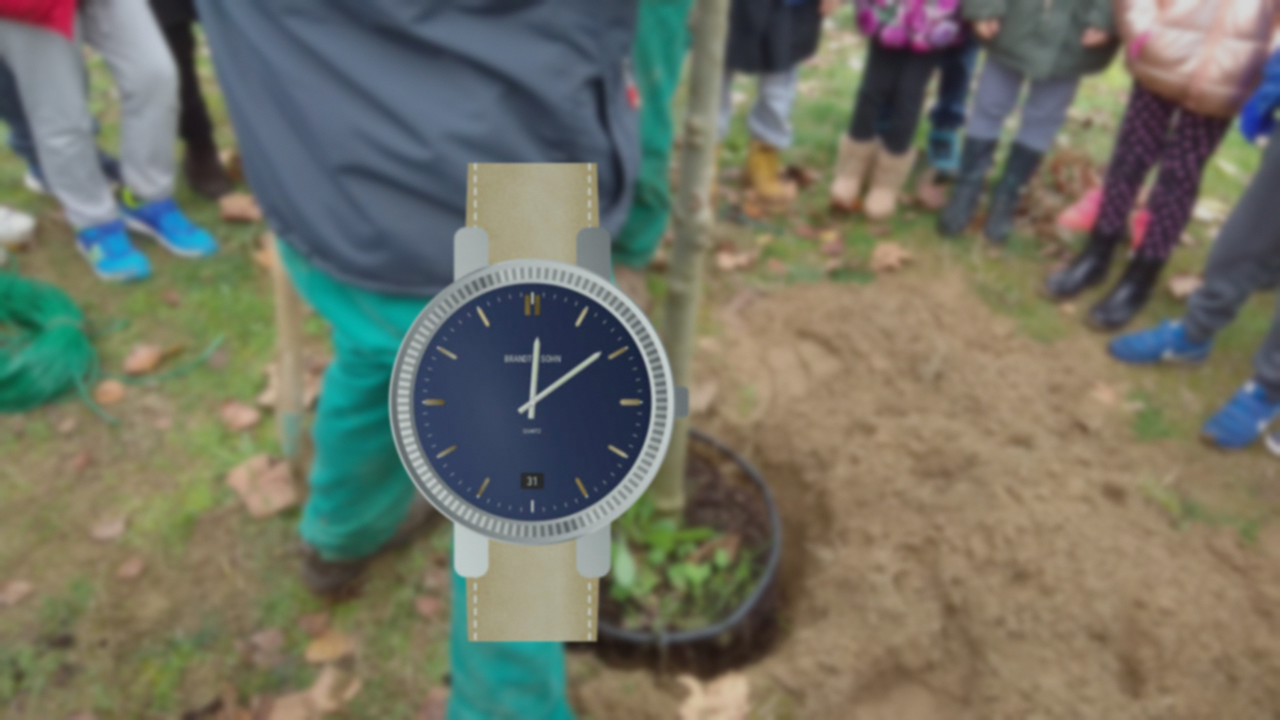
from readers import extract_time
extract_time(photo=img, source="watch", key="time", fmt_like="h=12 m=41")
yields h=12 m=9
